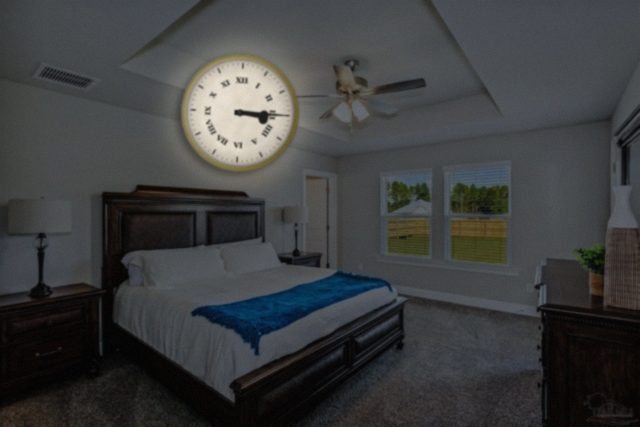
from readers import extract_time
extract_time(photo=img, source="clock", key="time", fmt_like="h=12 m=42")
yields h=3 m=15
